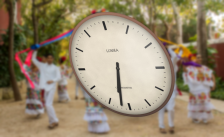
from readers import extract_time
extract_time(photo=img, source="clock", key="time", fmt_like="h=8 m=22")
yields h=6 m=32
